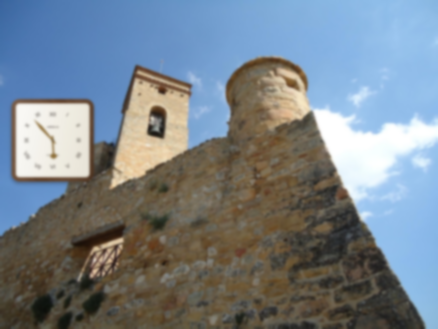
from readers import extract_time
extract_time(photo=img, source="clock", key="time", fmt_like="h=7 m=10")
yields h=5 m=53
